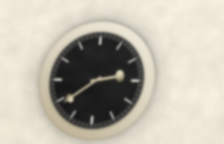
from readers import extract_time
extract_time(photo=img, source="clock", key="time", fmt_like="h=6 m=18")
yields h=2 m=39
